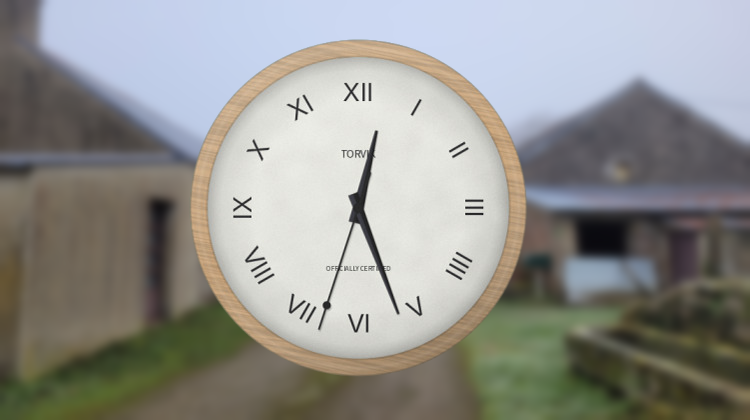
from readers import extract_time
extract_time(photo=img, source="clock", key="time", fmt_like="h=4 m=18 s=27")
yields h=12 m=26 s=33
